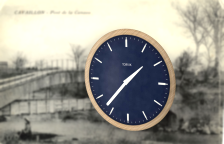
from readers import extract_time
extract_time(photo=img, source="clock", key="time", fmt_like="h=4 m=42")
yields h=1 m=37
